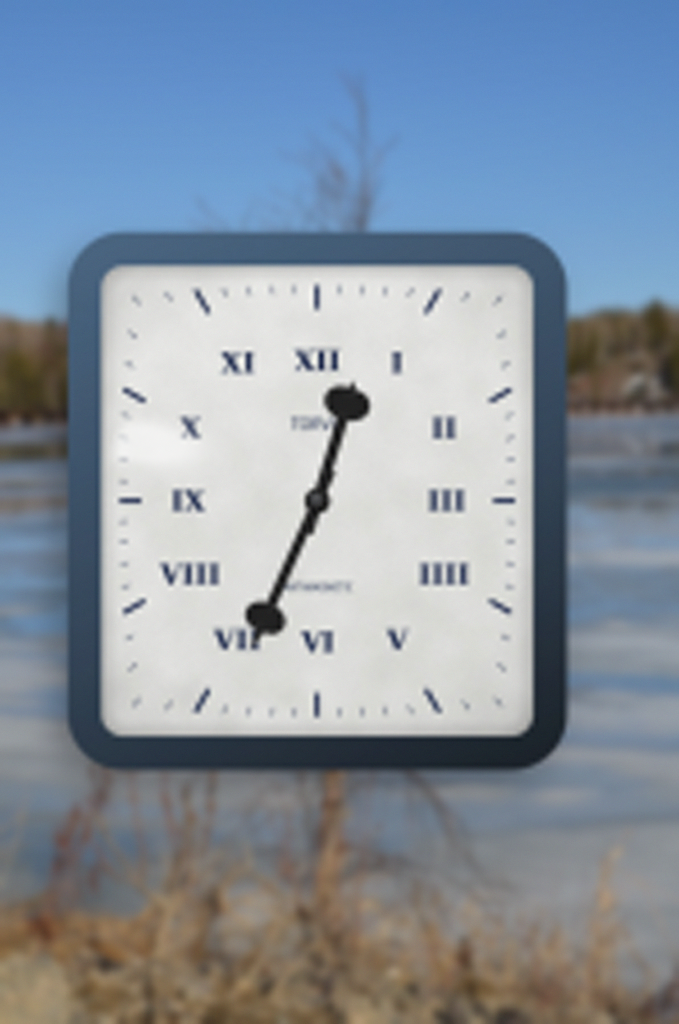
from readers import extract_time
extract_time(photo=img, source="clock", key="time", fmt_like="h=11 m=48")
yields h=12 m=34
